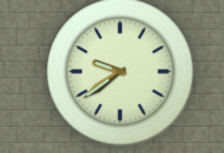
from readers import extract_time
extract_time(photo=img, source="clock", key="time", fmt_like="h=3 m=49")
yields h=9 m=39
